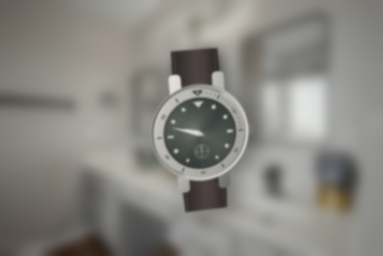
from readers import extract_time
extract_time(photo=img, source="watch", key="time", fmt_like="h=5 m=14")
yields h=9 m=48
